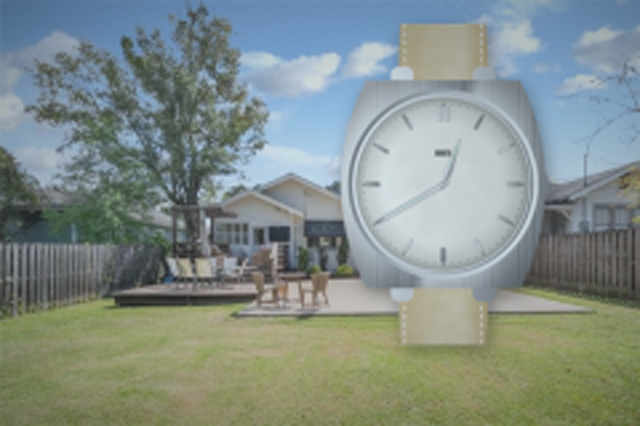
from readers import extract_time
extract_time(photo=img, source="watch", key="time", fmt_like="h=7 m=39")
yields h=12 m=40
